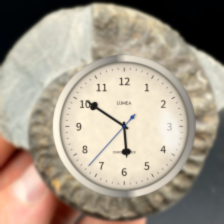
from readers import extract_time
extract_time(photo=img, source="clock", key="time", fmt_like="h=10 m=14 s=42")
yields h=5 m=50 s=37
